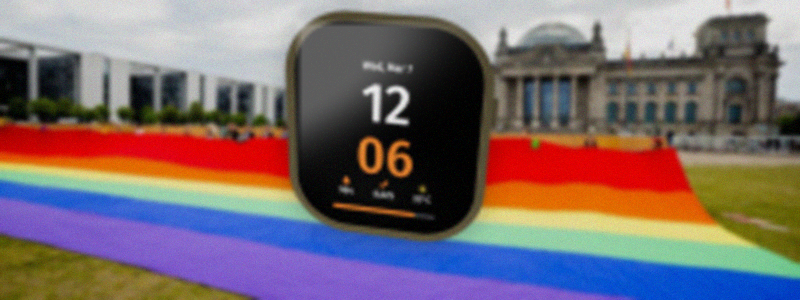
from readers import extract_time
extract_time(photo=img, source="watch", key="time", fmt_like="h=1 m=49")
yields h=12 m=6
